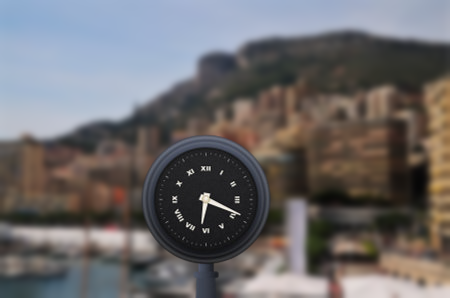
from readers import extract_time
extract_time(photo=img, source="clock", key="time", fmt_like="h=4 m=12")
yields h=6 m=19
